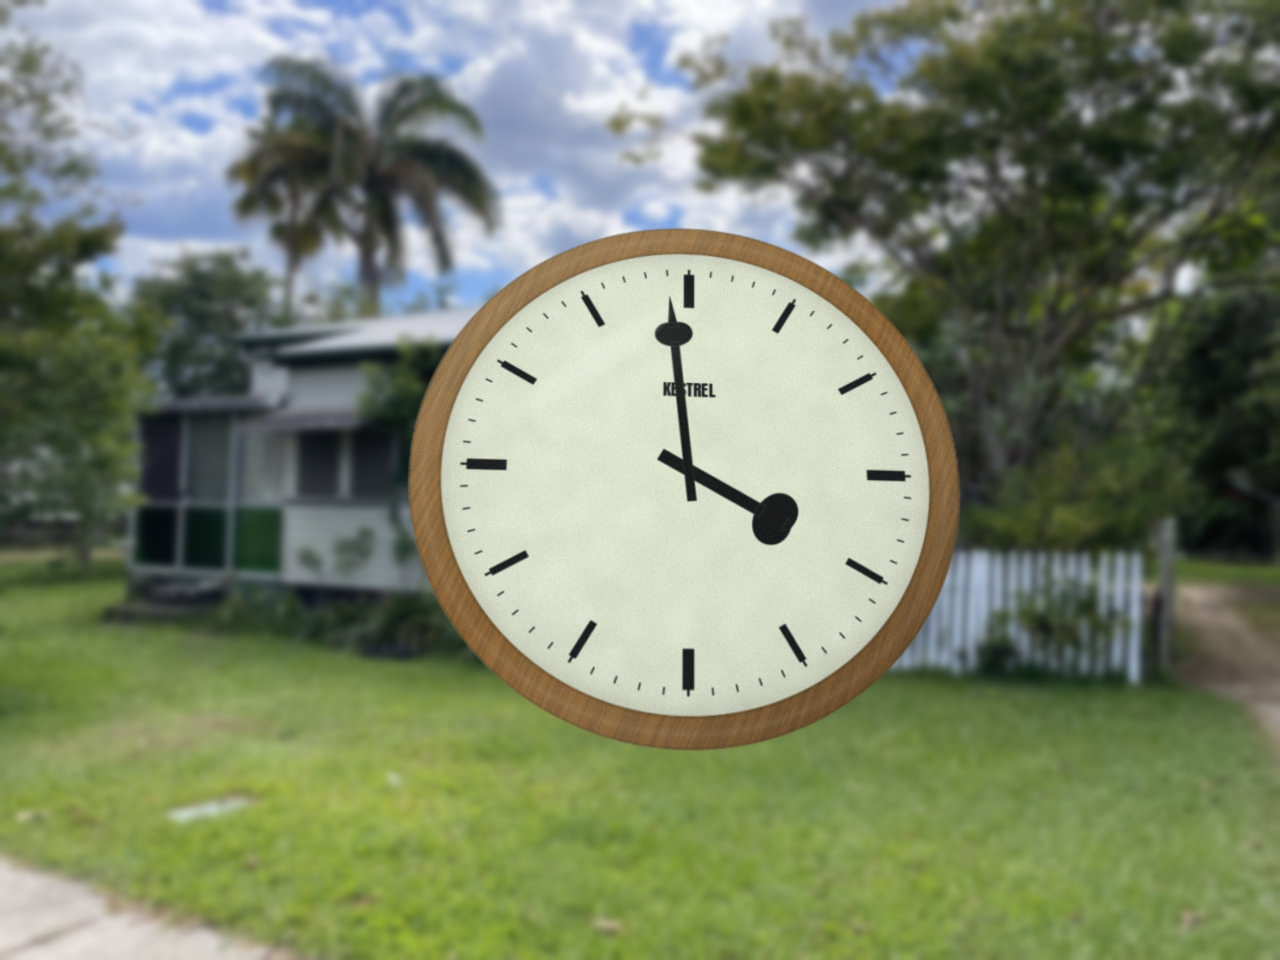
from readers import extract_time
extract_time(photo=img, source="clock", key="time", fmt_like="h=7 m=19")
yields h=3 m=59
